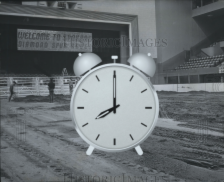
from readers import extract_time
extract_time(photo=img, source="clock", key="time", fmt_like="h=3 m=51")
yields h=8 m=0
